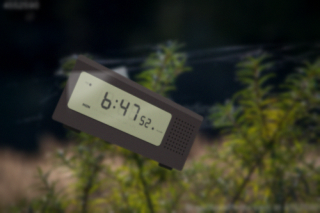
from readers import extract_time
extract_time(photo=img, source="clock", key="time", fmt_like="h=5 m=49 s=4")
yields h=6 m=47 s=52
